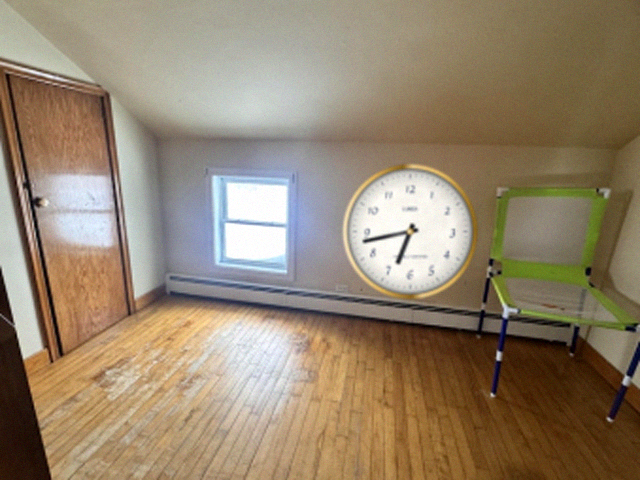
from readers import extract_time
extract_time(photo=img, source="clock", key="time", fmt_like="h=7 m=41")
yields h=6 m=43
